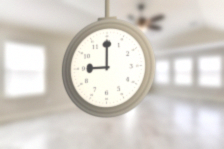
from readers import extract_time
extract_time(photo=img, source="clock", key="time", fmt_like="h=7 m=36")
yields h=9 m=0
